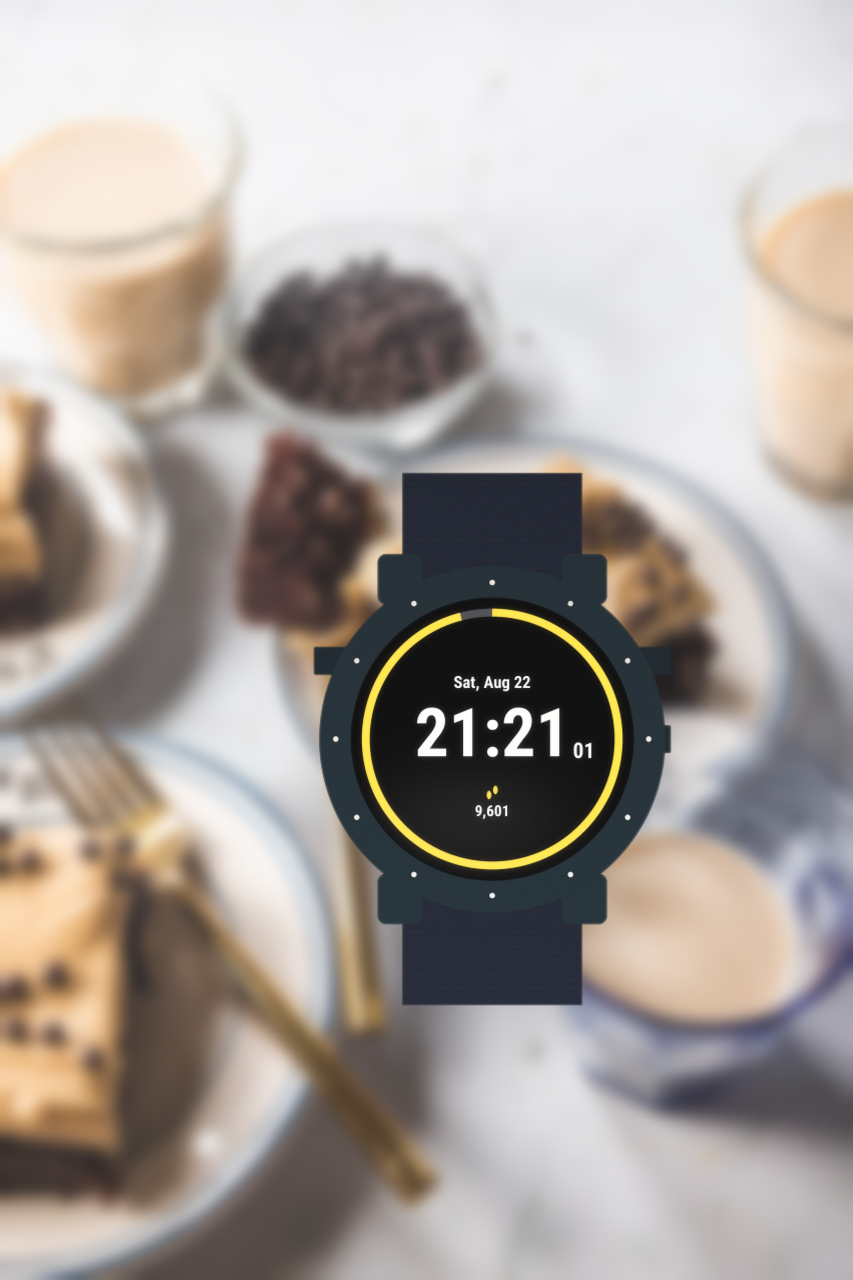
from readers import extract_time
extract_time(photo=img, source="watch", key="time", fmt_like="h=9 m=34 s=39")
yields h=21 m=21 s=1
